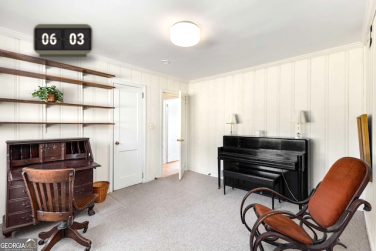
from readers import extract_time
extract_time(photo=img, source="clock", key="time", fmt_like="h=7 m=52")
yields h=6 m=3
